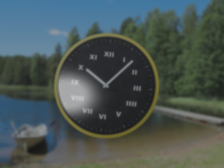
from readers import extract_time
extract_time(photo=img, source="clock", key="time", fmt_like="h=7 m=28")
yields h=10 m=7
